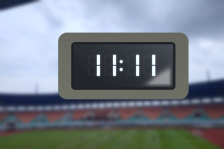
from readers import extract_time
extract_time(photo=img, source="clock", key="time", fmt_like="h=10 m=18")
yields h=11 m=11
